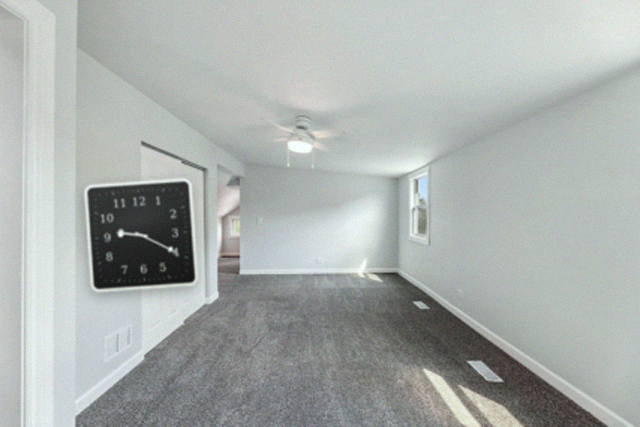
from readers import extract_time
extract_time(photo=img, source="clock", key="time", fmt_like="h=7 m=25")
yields h=9 m=20
